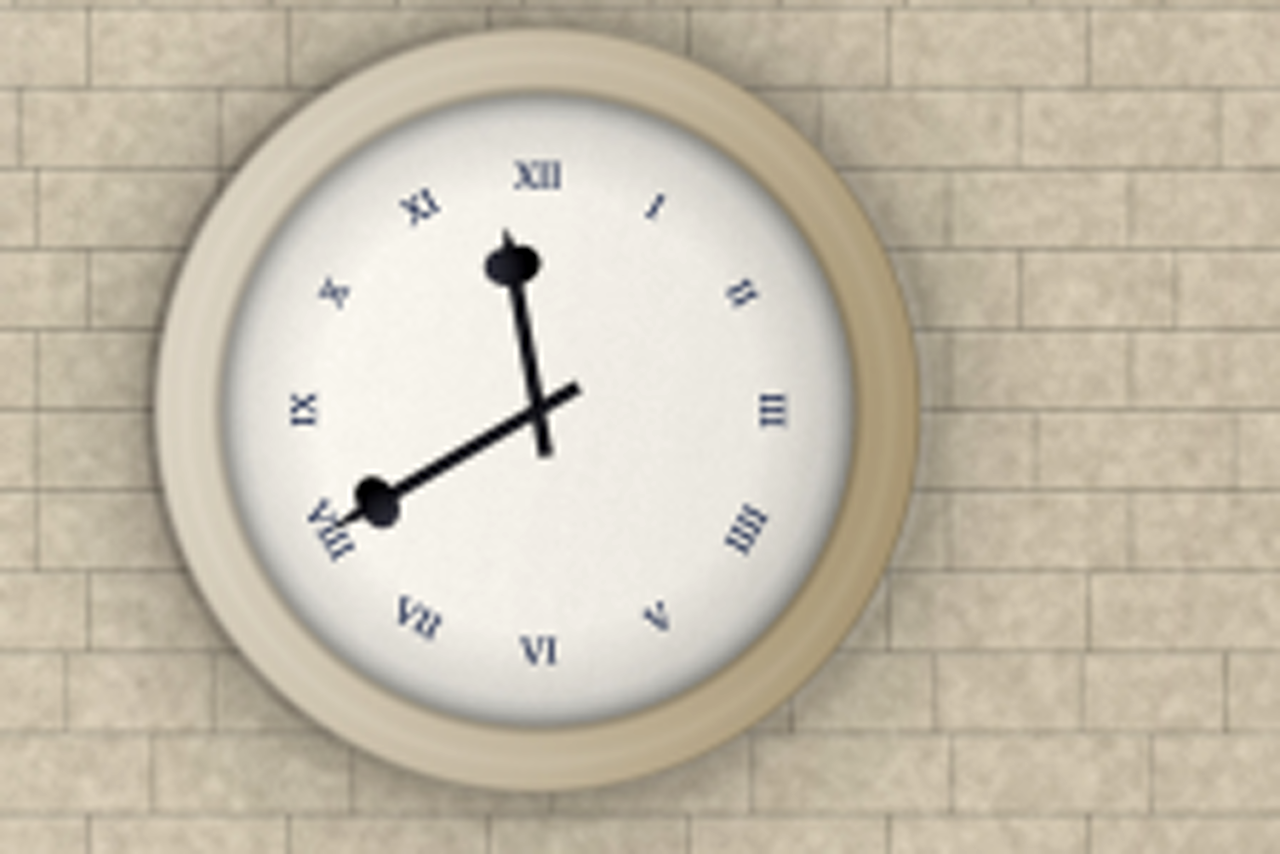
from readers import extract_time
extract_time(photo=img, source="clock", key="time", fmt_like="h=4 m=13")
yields h=11 m=40
